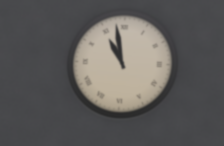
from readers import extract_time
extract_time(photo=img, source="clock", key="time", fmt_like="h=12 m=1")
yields h=10 m=58
